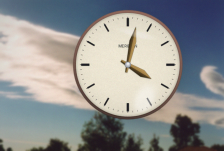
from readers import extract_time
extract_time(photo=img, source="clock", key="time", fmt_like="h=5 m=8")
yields h=4 m=2
